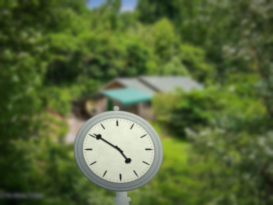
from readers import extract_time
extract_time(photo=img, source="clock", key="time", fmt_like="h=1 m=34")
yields h=4 m=51
